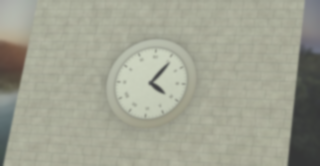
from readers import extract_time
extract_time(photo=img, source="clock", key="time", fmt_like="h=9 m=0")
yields h=4 m=6
